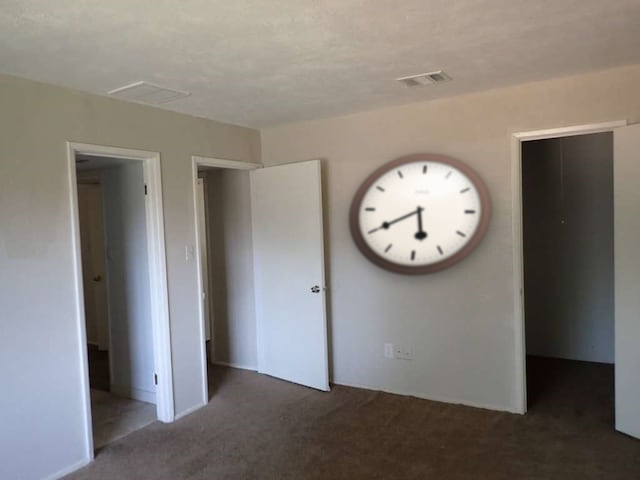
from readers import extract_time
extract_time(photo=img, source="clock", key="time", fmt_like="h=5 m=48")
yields h=5 m=40
